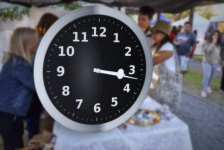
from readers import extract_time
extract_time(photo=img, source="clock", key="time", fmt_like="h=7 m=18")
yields h=3 m=17
